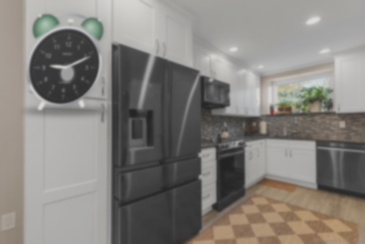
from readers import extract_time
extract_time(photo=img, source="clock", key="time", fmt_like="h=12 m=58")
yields h=9 m=11
